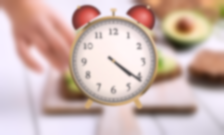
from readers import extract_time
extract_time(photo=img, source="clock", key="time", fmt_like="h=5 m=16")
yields h=4 m=21
